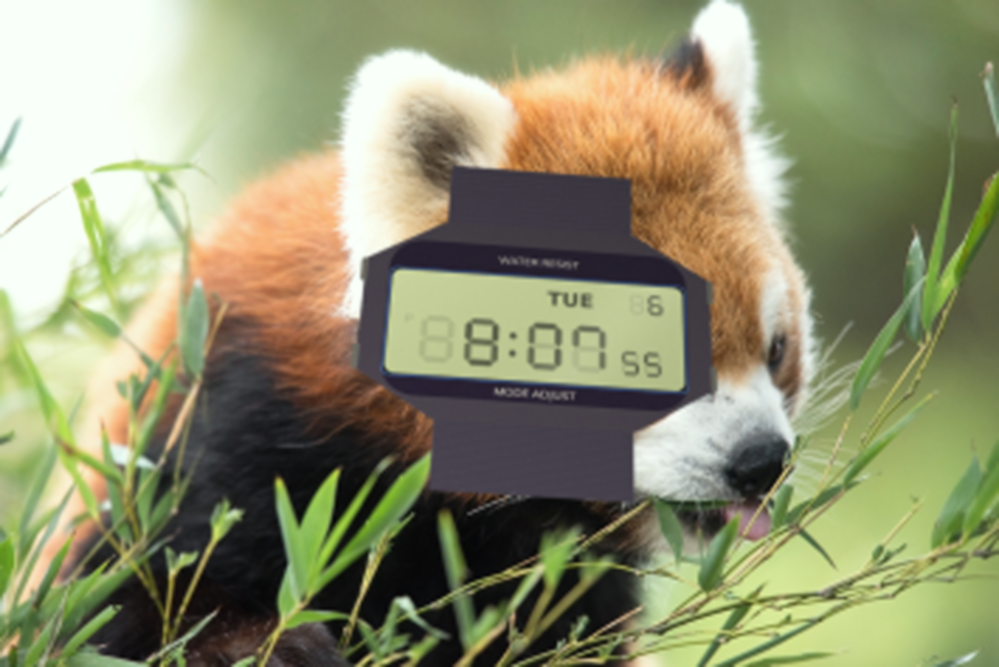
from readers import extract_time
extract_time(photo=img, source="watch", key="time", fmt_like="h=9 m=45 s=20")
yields h=8 m=7 s=55
